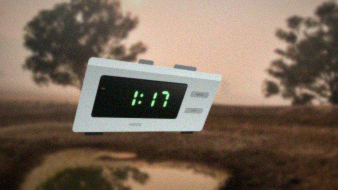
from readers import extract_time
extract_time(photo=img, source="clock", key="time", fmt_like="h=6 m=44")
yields h=1 m=17
